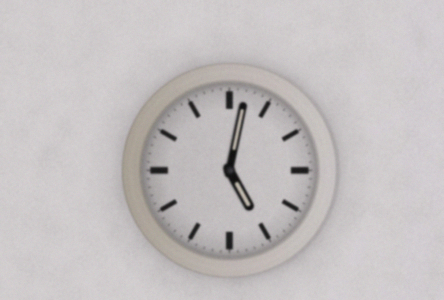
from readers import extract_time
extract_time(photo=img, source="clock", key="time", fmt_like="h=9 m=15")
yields h=5 m=2
